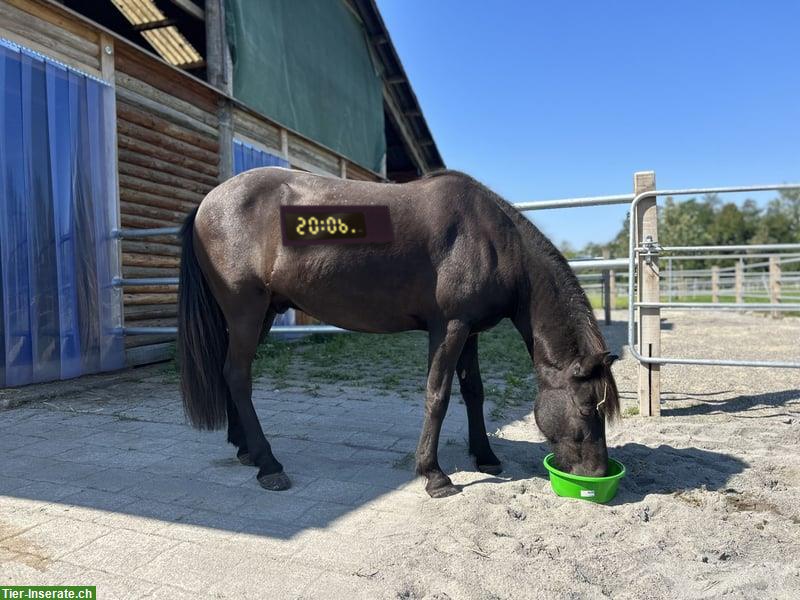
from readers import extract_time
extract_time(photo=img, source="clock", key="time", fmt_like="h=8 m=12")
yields h=20 m=6
